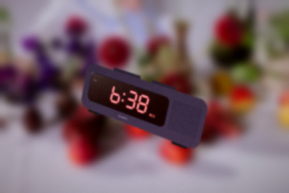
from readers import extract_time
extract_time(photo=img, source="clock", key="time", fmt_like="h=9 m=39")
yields h=6 m=38
